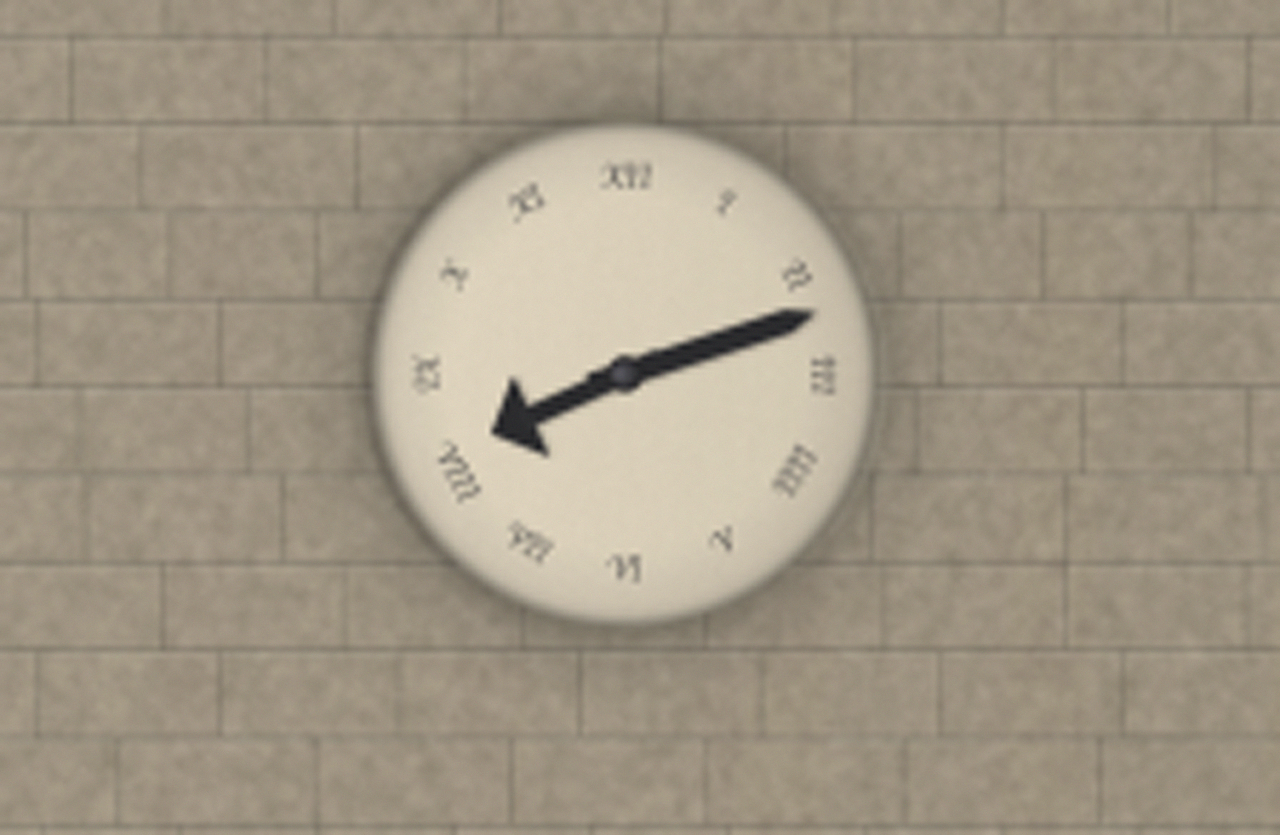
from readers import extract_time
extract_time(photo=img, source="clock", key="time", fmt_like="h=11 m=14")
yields h=8 m=12
